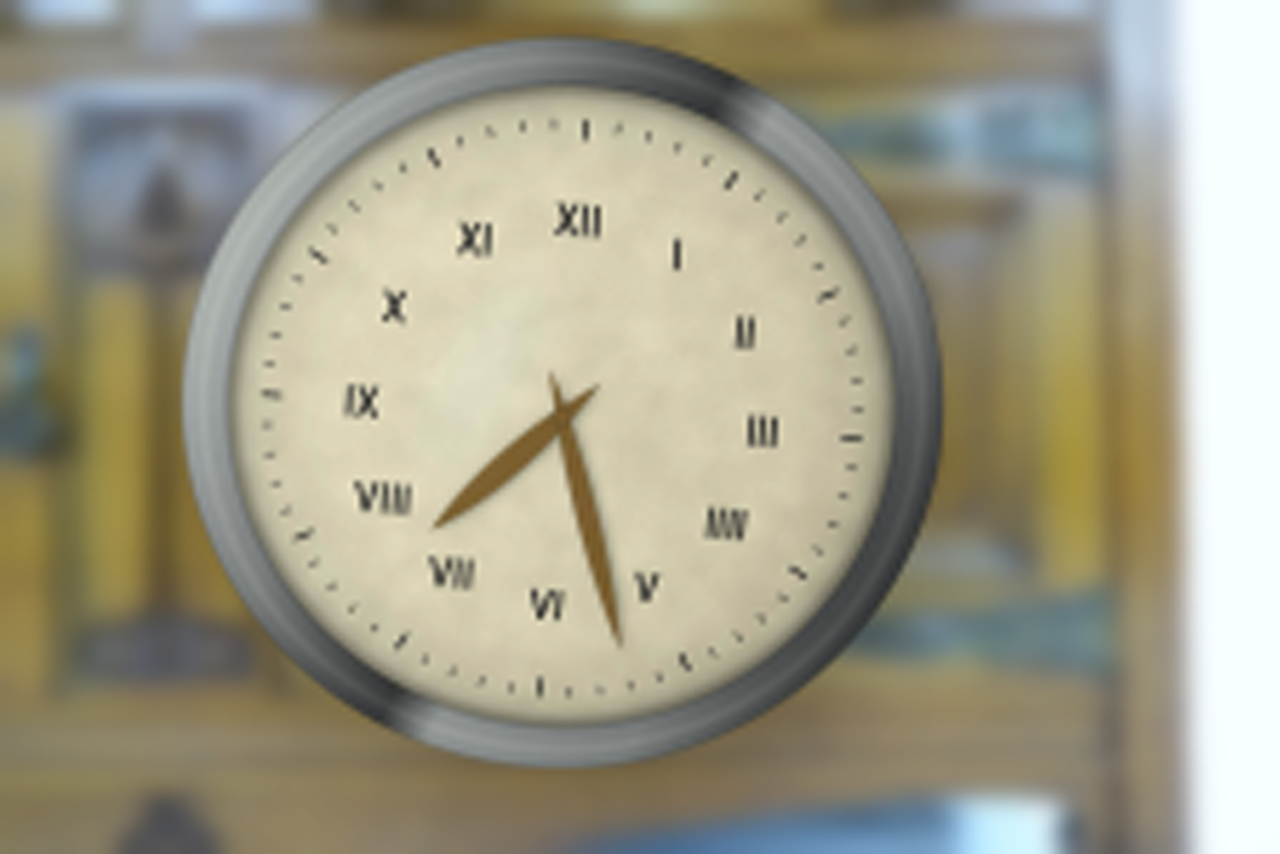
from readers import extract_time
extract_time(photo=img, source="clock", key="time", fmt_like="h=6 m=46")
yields h=7 m=27
